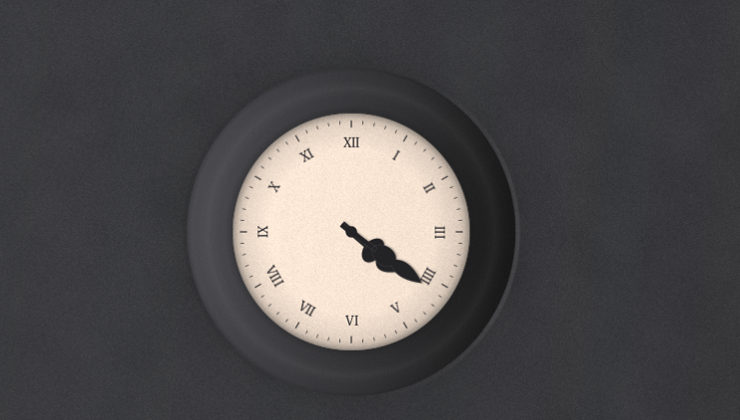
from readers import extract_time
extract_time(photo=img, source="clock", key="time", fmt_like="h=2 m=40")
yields h=4 m=21
